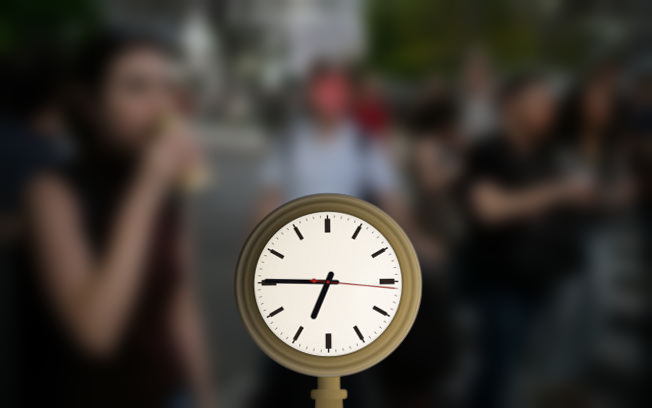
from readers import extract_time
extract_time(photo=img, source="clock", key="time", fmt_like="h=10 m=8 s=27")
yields h=6 m=45 s=16
